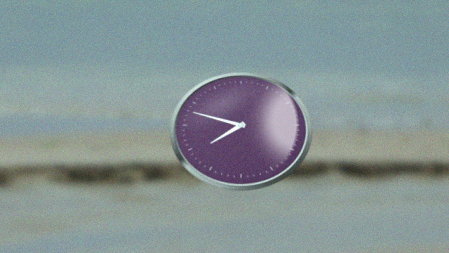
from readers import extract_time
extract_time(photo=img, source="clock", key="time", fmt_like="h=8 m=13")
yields h=7 m=48
